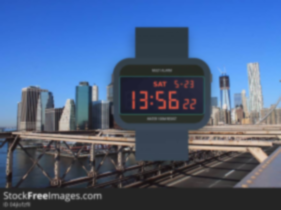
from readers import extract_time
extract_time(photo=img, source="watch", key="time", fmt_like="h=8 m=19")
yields h=13 m=56
